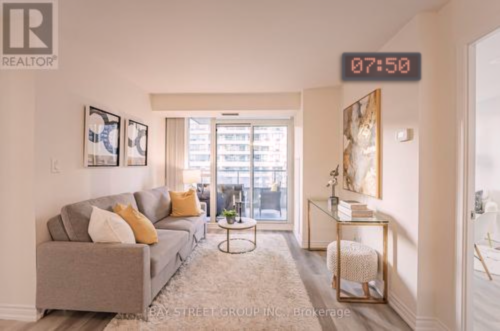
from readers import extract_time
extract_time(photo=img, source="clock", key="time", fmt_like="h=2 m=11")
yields h=7 m=50
